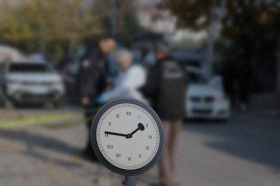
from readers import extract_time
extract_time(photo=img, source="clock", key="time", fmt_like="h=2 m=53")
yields h=1 m=46
